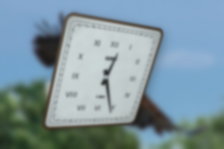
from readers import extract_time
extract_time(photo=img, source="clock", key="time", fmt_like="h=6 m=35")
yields h=12 m=26
